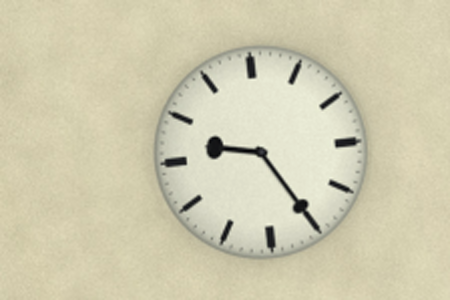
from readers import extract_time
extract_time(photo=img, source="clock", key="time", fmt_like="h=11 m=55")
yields h=9 m=25
